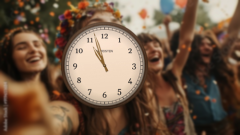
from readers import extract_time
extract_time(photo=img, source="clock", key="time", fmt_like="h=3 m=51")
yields h=10 m=57
